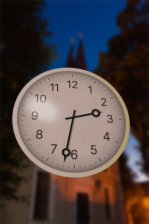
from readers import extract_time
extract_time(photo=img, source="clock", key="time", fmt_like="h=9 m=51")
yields h=2 m=32
